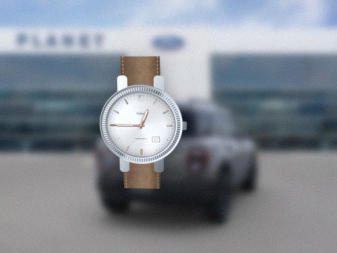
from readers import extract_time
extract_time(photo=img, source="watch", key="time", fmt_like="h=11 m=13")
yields h=12 m=45
